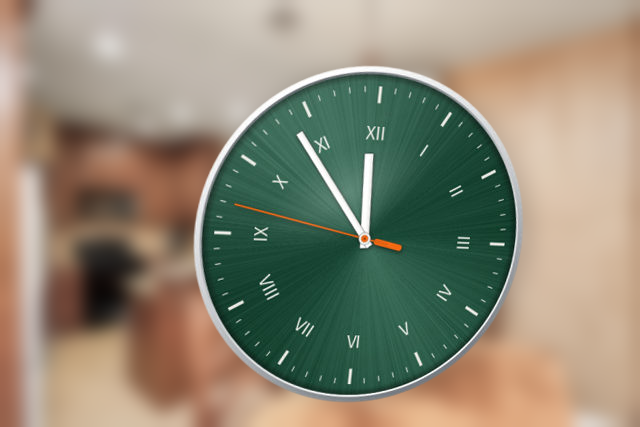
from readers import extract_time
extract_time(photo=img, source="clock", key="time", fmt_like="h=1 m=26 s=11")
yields h=11 m=53 s=47
